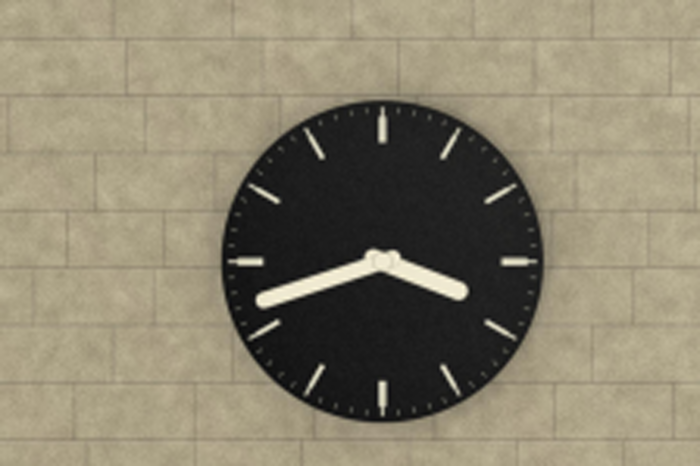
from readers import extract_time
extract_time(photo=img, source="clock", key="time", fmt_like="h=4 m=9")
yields h=3 m=42
